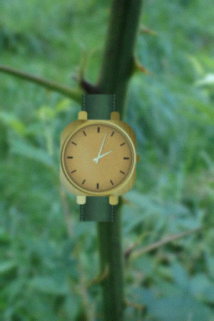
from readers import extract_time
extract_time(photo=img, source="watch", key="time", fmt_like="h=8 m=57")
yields h=2 m=3
